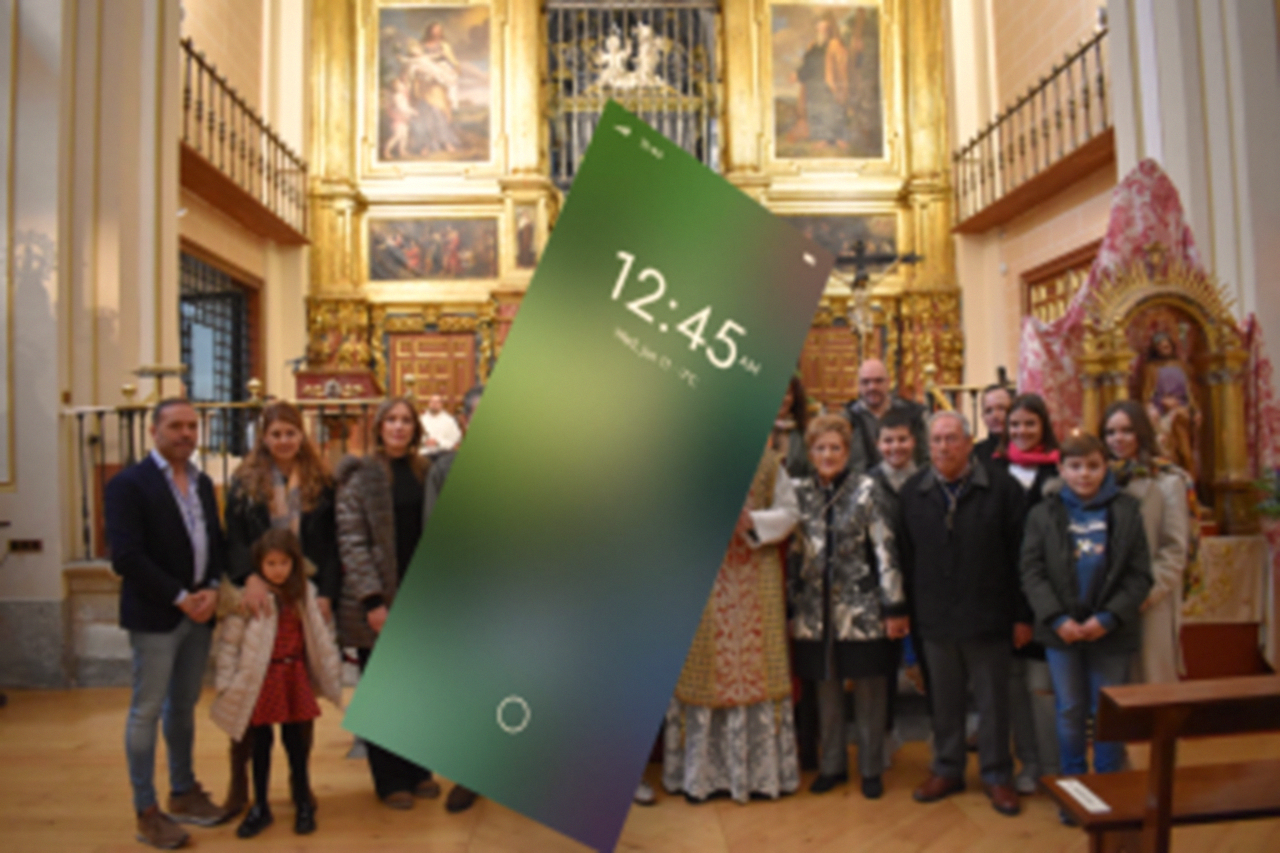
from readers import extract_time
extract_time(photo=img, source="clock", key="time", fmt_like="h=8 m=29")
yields h=12 m=45
